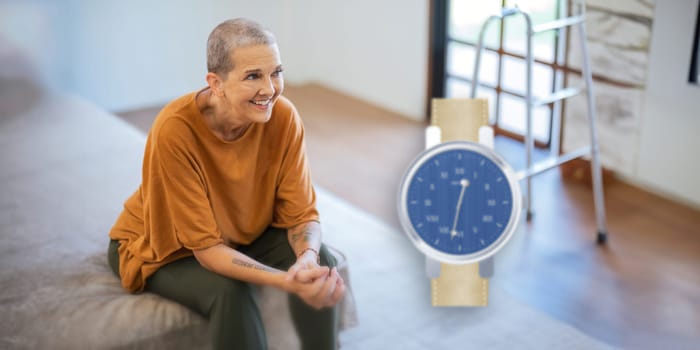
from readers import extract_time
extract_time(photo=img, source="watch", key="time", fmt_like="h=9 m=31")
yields h=12 m=32
